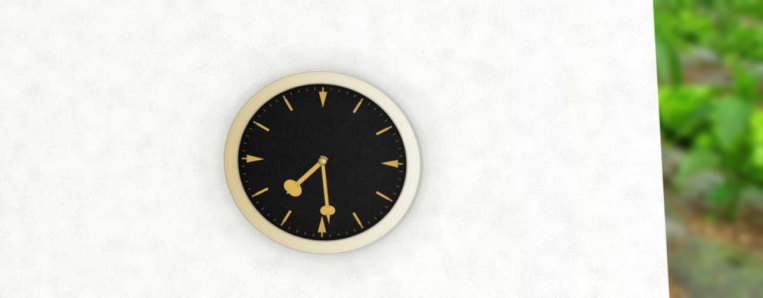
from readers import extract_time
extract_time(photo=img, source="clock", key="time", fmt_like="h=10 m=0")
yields h=7 m=29
